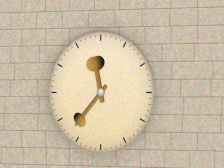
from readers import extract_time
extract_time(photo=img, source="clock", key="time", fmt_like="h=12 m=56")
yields h=11 m=37
